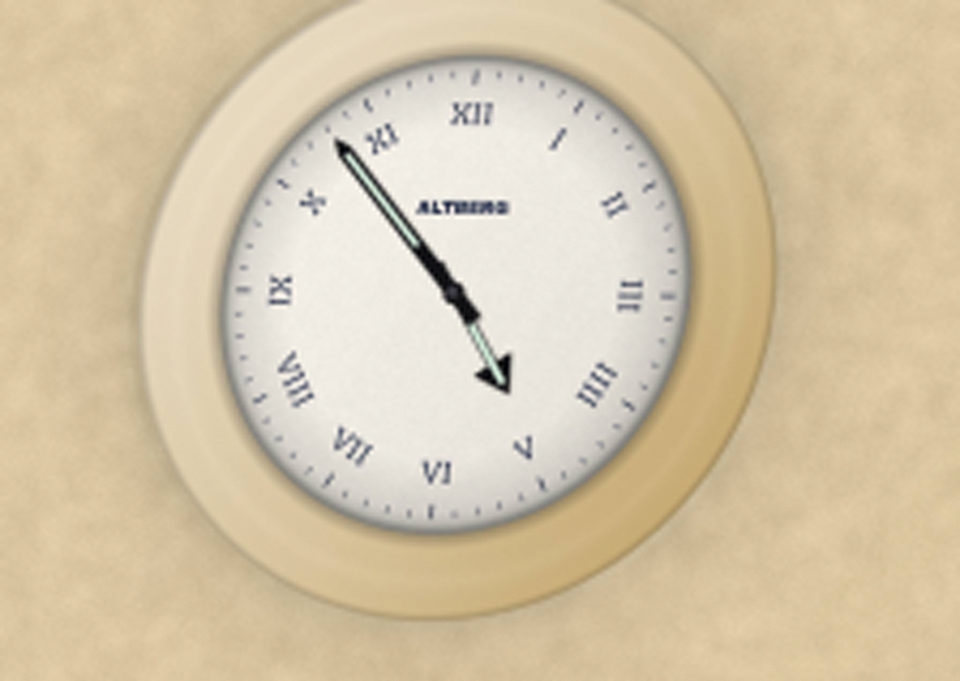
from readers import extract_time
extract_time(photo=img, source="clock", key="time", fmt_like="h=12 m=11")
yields h=4 m=53
